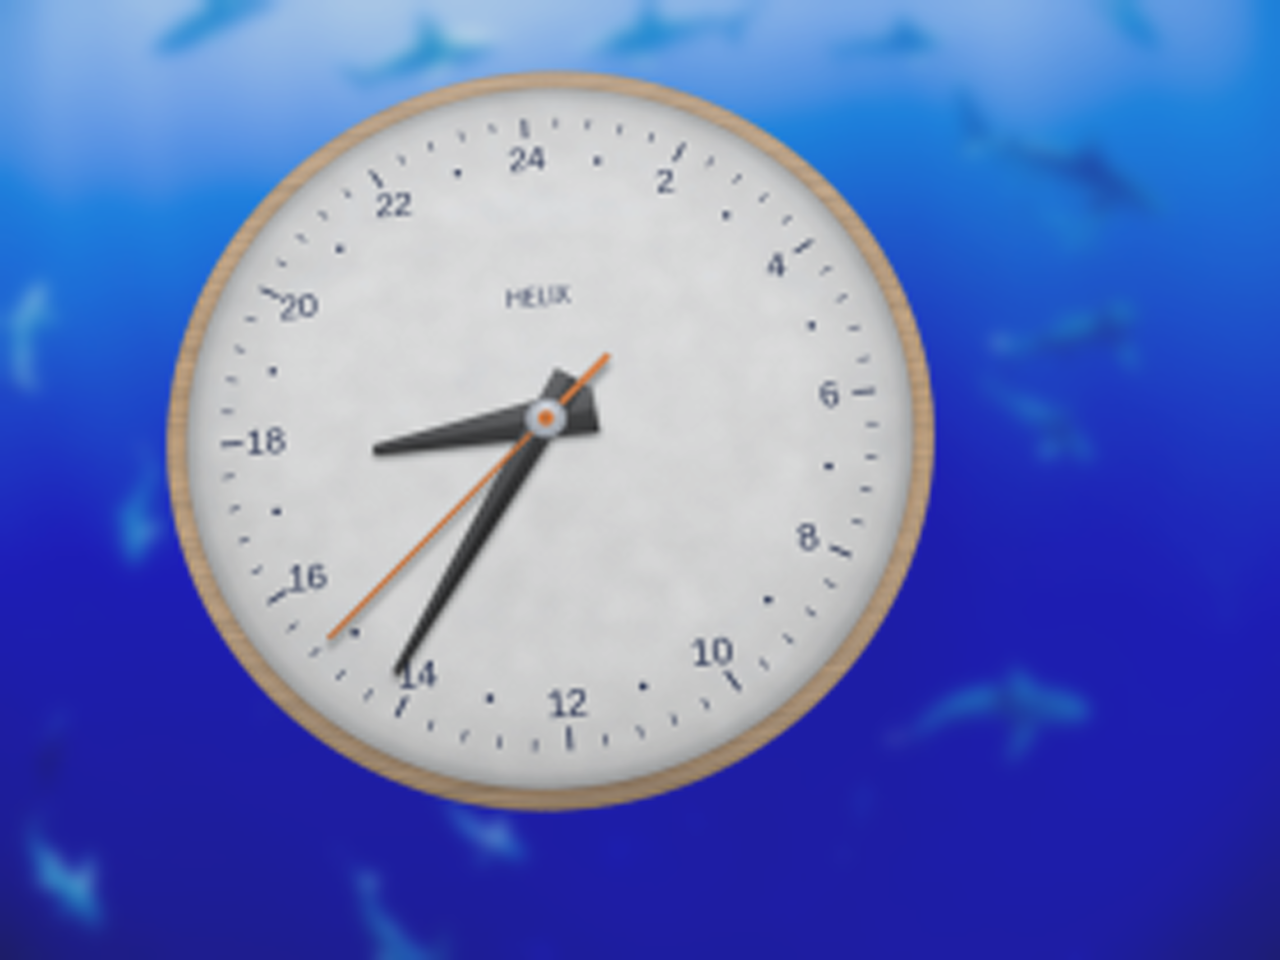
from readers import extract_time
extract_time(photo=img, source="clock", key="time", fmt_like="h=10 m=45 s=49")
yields h=17 m=35 s=38
